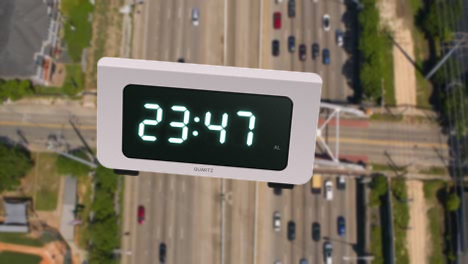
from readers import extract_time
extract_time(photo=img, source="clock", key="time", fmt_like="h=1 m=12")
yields h=23 m=47
